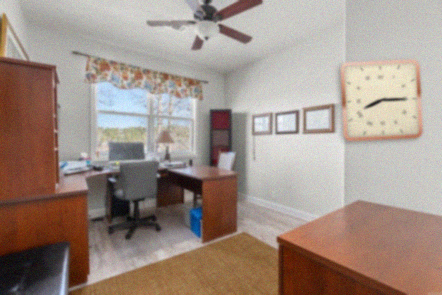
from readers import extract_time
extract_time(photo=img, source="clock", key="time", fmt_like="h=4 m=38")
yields h=8 m=15
